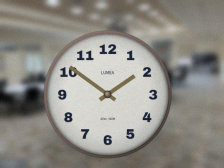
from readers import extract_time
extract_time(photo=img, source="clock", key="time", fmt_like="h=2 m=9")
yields h=1 m=51
